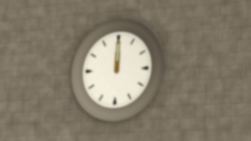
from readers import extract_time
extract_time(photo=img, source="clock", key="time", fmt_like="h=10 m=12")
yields h=12 m=0
